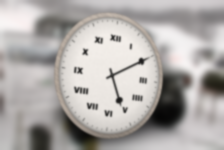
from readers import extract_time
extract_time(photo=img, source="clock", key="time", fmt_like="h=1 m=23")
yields h=5 m=10
